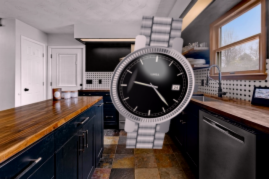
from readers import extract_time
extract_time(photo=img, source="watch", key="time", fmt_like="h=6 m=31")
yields h=9 m=23
